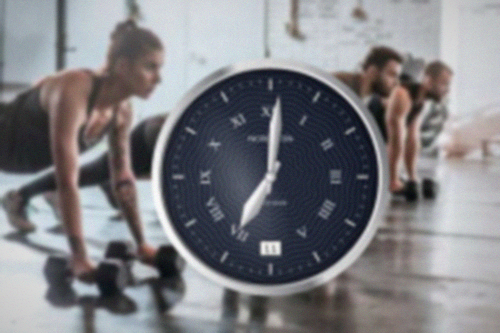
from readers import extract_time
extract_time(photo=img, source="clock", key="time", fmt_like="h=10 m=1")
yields h=7 m=1
